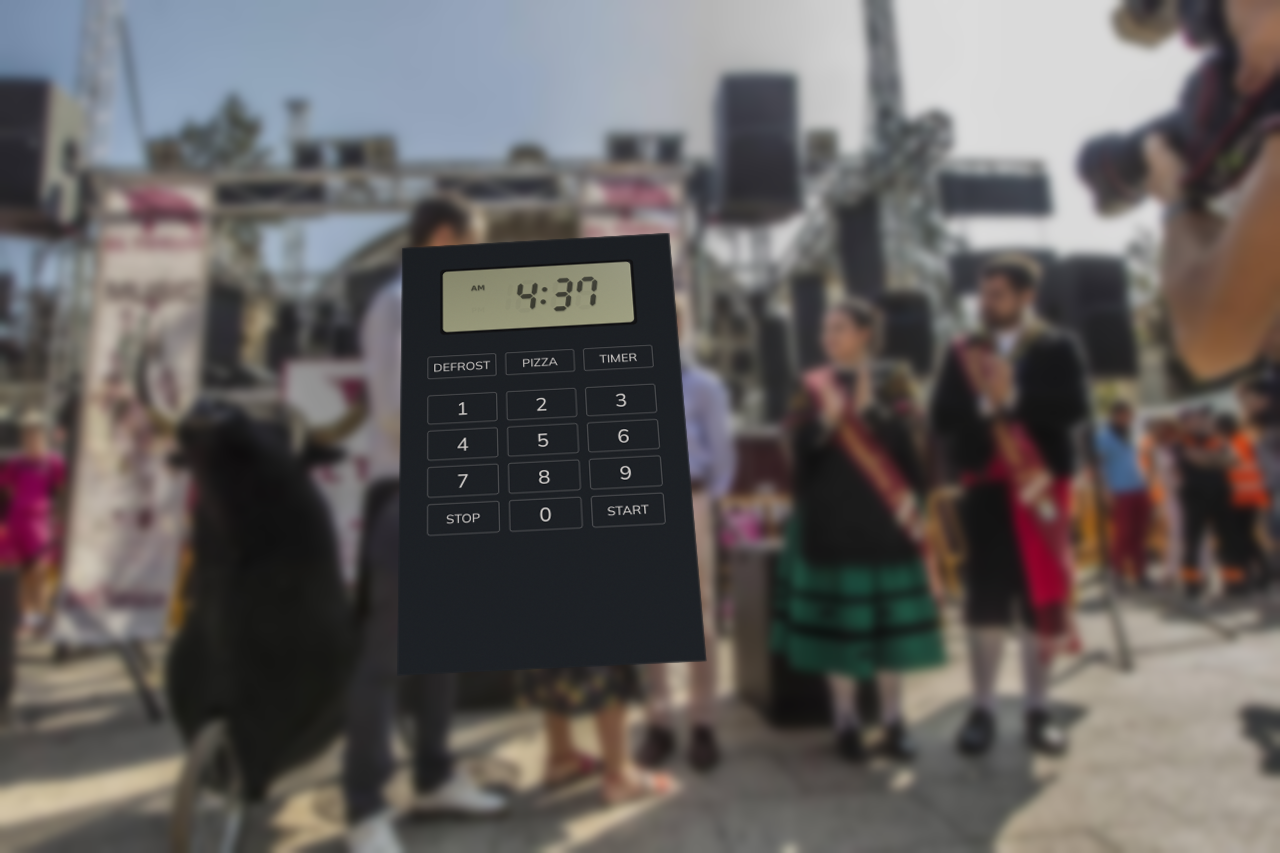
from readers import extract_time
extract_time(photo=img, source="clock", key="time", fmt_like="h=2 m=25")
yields h=4 m=37
